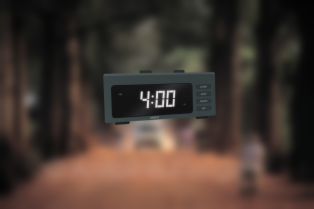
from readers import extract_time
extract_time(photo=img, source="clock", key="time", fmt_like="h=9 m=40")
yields h=4 m=0
